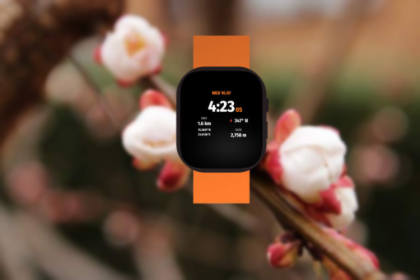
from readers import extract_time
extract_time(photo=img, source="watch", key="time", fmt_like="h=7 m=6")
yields h=4 m=23
